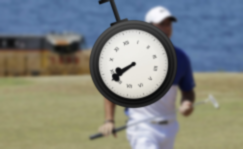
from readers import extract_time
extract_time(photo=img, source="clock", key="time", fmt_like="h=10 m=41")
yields h=8 m=42
